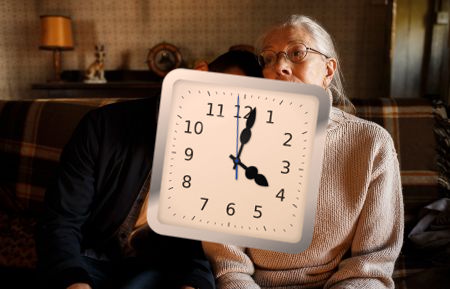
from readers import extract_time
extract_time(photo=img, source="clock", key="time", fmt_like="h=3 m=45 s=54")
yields h=4 m=1 s=59
